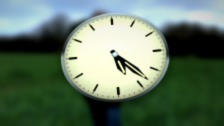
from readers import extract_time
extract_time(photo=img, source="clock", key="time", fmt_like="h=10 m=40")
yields h=5 m=23
